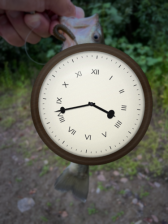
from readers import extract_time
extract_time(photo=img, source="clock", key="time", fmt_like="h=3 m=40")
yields h=3 m=42
